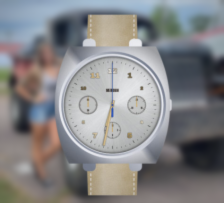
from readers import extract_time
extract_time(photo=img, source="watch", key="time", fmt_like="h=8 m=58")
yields h=6 m=32
